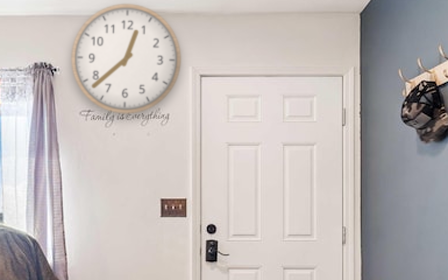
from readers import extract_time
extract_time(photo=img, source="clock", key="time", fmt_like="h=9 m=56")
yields h=12 m=38
